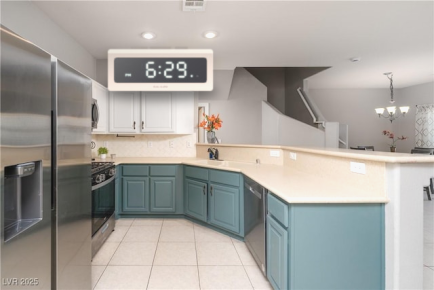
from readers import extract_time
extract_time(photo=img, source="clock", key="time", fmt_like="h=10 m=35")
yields h=6 m=29
